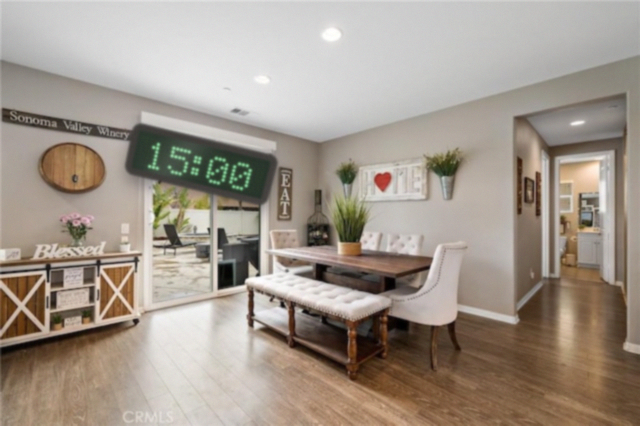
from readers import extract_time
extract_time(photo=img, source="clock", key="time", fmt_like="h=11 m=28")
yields h=15 m=0
